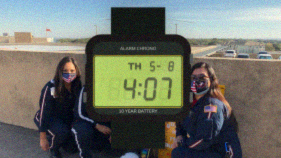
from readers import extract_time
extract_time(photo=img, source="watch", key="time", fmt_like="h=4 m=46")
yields h=4 m=7
